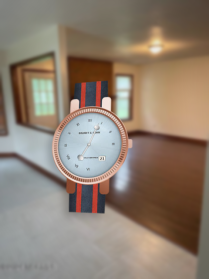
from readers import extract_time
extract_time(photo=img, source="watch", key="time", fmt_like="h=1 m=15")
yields h=7 m=4
